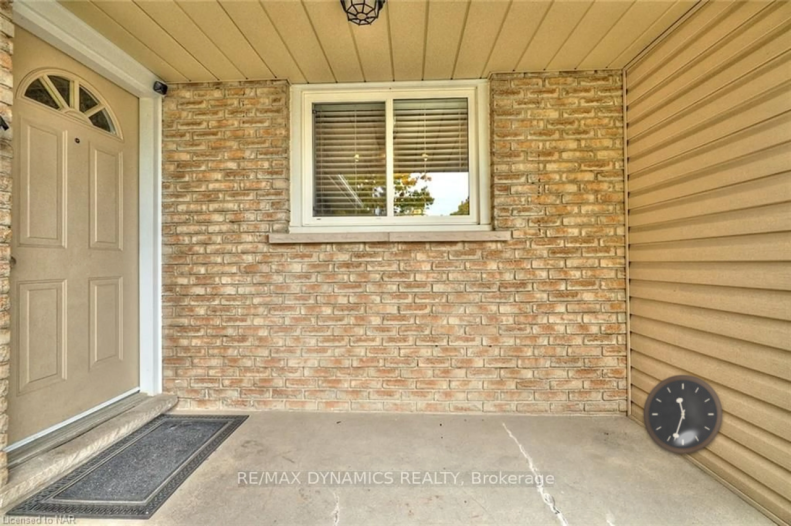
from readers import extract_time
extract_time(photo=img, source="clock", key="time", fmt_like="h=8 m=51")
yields h=11 m=33
